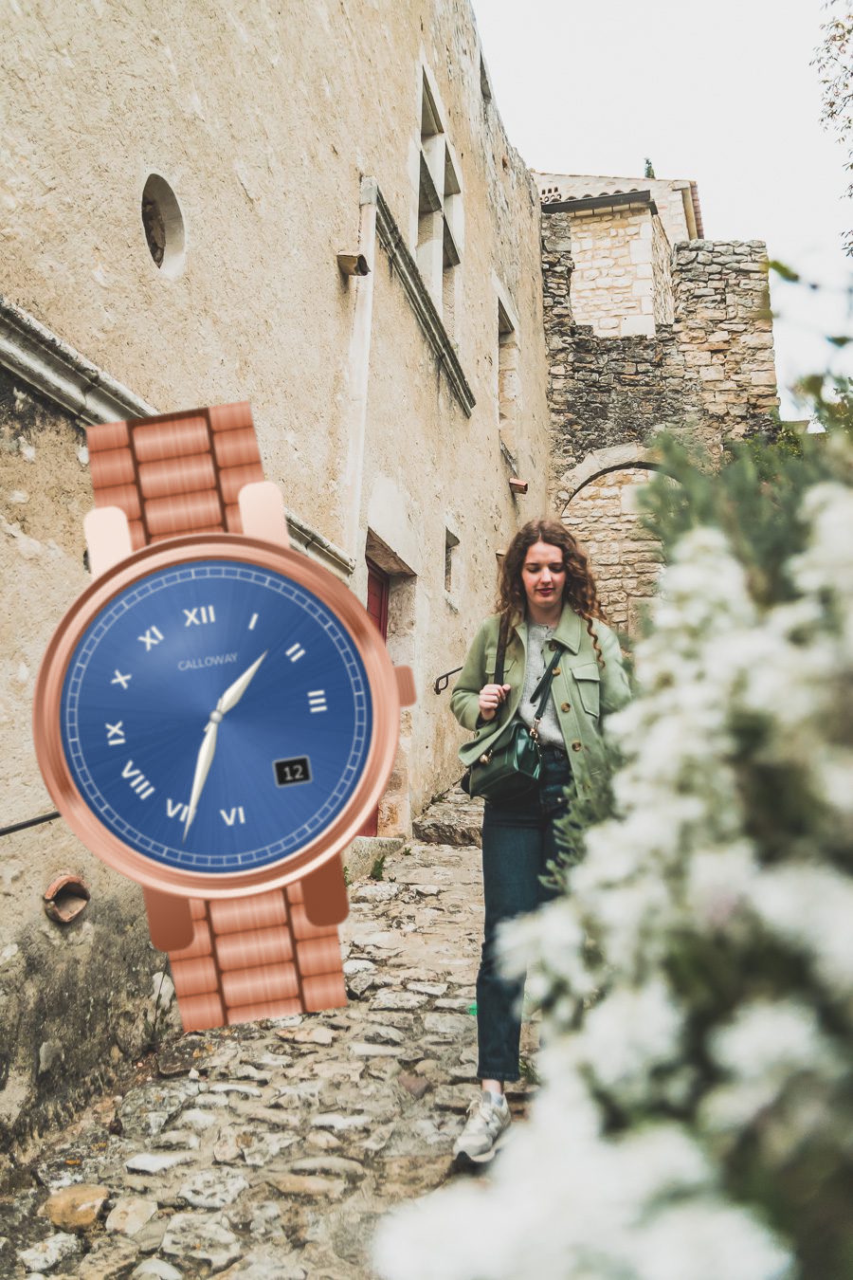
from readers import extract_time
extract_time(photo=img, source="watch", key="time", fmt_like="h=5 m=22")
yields h=1 m=34
